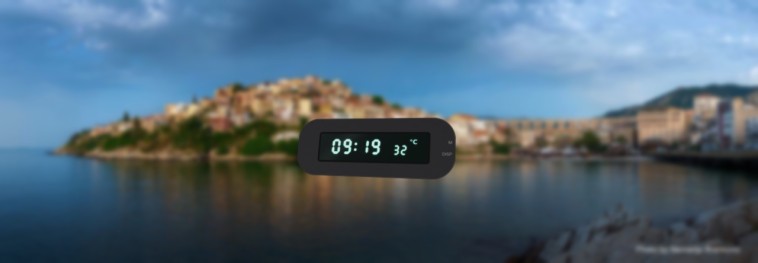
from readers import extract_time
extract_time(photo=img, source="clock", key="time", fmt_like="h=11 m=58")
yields h=9 m=19
